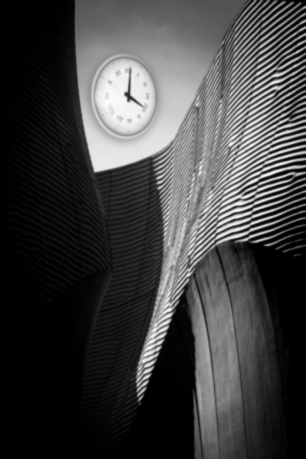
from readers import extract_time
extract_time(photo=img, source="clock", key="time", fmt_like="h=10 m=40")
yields h=4 m=1
